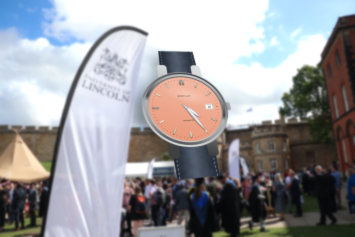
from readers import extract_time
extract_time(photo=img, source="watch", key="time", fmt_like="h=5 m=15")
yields h=4 m=25
